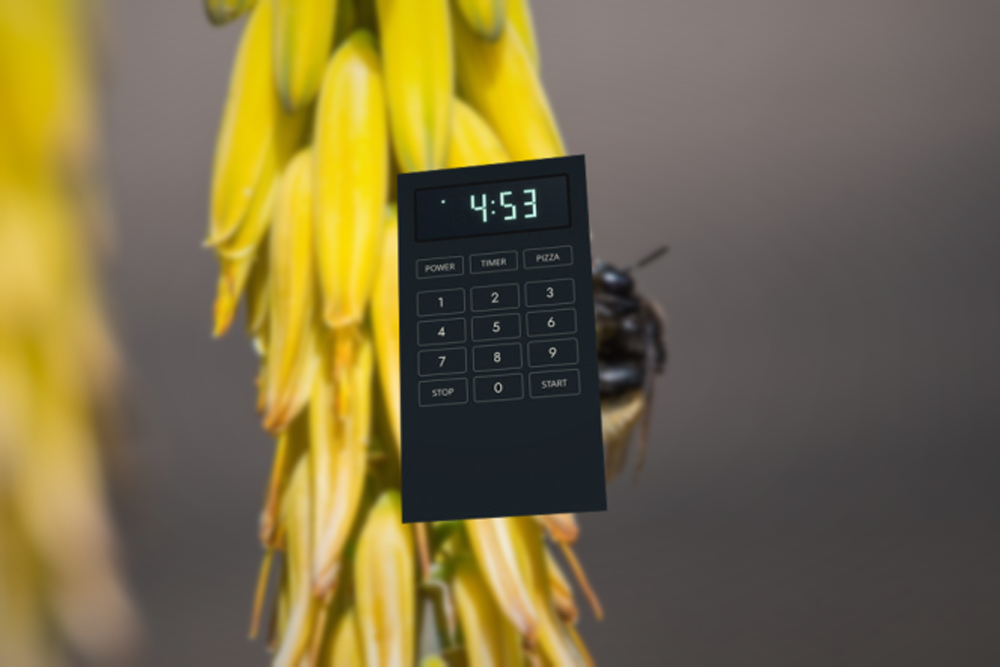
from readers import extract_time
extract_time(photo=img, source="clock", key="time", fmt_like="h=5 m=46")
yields h=4 m=53
